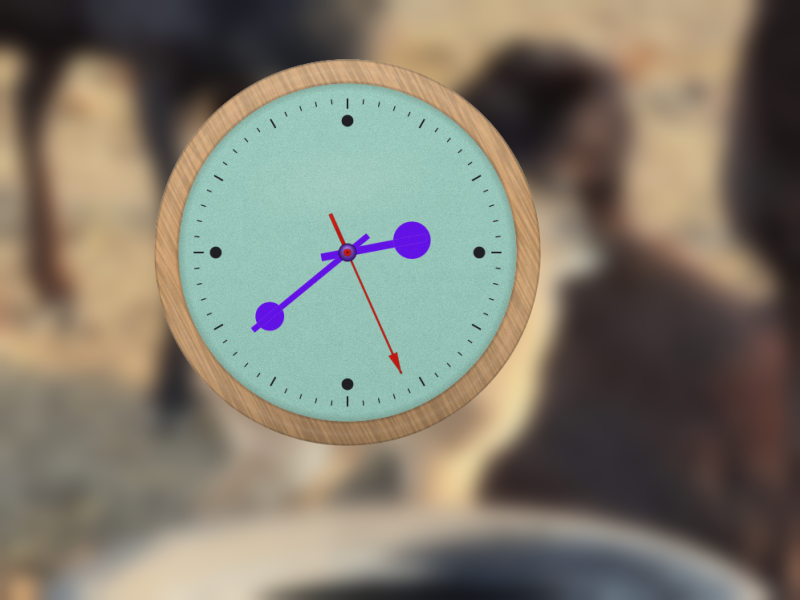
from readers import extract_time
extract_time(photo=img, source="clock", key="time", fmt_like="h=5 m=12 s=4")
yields h=2 m=38 s=26
